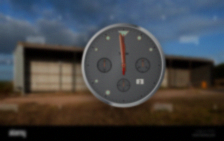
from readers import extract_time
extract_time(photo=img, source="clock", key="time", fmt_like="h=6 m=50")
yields h=11 m=59
